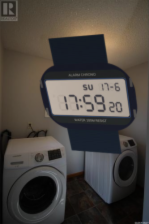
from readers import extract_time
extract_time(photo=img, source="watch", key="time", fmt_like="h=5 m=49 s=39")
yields h=17 m=59 s=20
